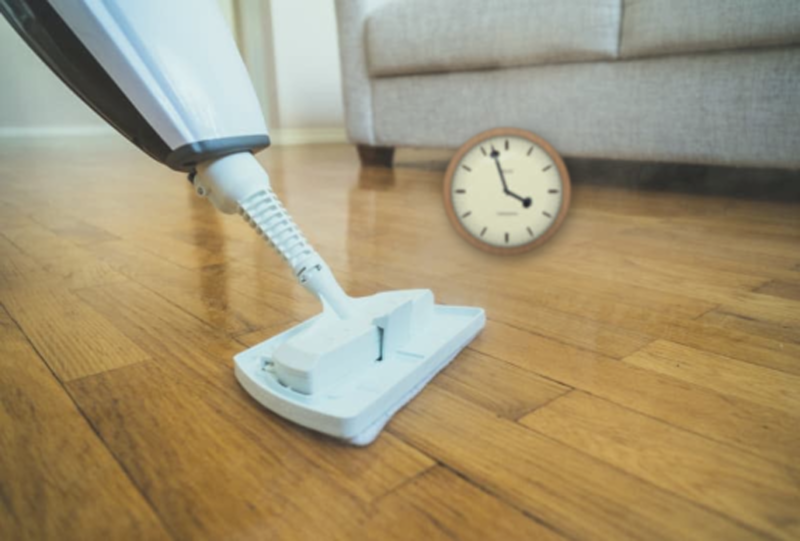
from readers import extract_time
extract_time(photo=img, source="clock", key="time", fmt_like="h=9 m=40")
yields h=3 m=57
